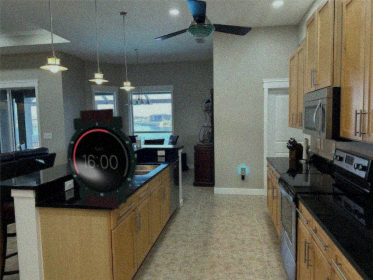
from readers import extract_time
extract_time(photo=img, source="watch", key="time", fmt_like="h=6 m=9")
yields h=16 m=0
